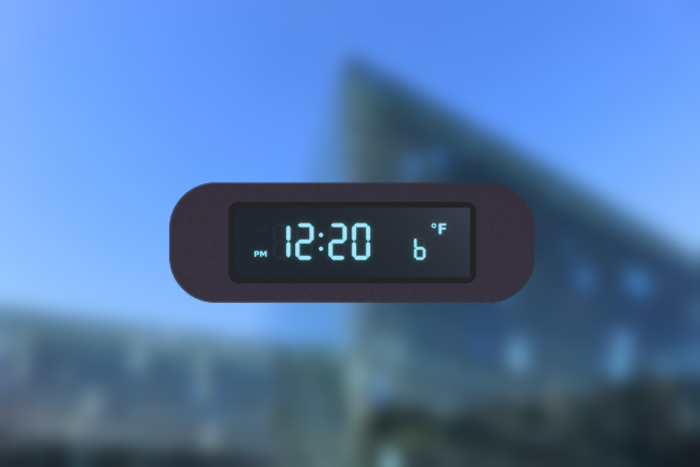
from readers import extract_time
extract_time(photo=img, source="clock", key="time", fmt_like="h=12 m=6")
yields h=12 m=20
